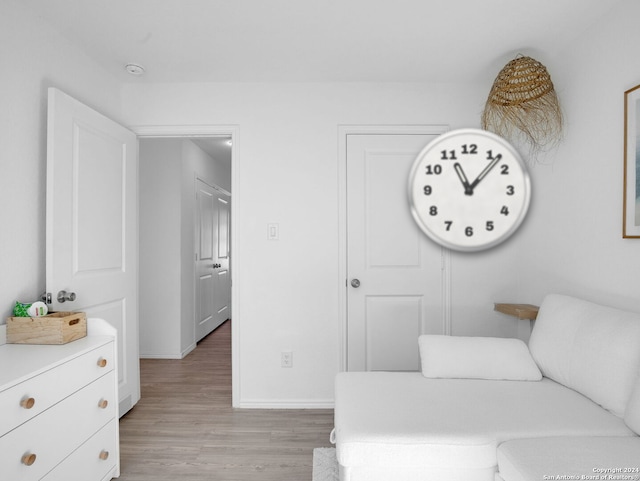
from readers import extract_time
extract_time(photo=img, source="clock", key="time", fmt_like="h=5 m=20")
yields h=11 m=7
